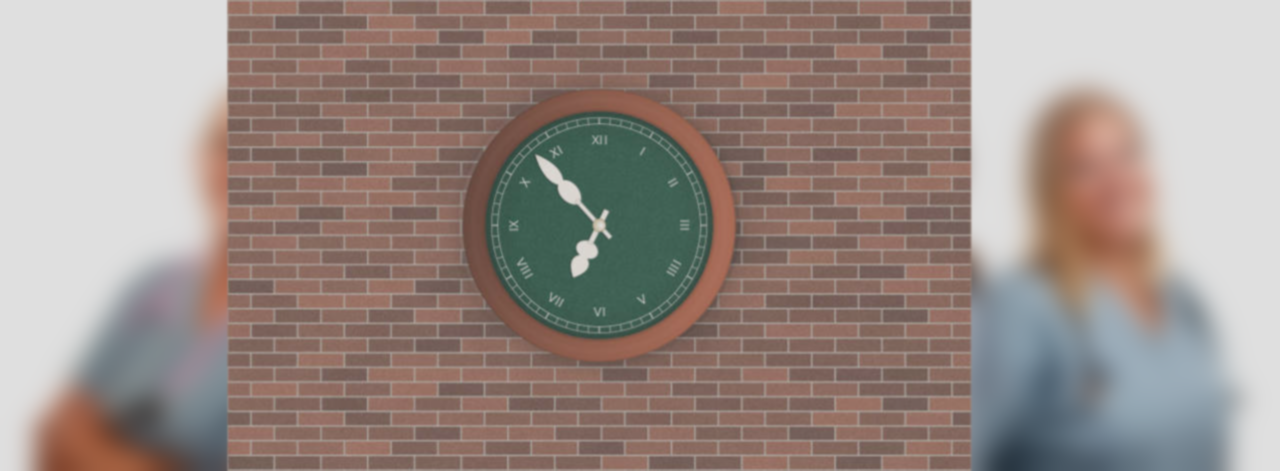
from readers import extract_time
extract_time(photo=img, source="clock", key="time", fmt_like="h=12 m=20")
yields h=6 m=53
